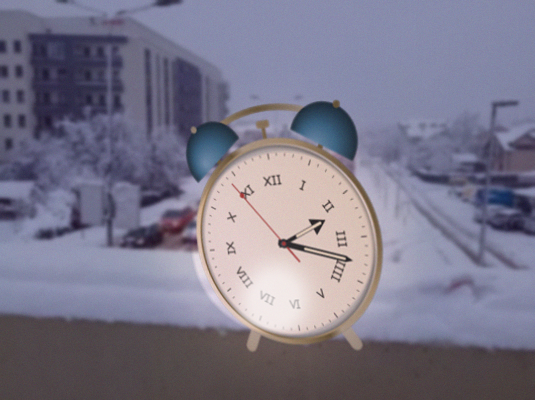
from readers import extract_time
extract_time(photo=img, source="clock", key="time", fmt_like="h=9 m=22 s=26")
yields h=2 m=17 s=54
